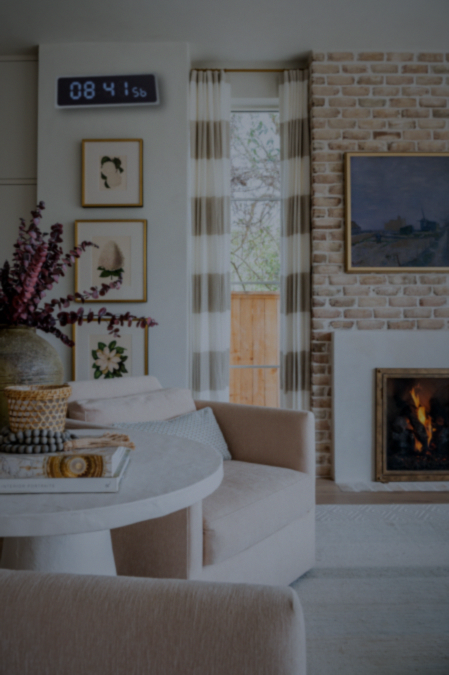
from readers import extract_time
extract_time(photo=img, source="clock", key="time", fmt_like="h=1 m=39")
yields h=8 m=41
